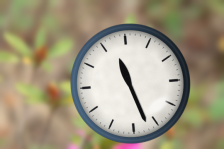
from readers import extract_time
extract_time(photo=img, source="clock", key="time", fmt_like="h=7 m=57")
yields h=11 m=27
